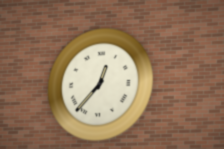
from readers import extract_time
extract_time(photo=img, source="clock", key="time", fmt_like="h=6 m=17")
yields h=12 m=37
